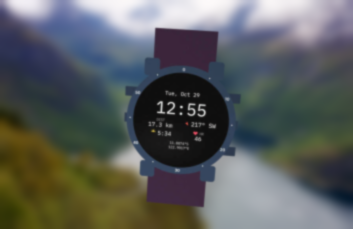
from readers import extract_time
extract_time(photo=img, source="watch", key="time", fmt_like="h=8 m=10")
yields h=12 m=55
